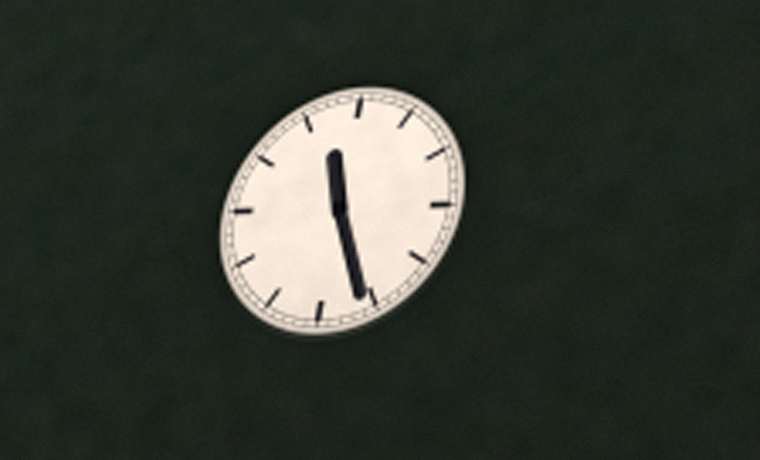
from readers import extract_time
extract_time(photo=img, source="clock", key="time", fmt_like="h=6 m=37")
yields h=11 m=26
